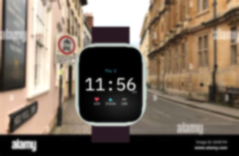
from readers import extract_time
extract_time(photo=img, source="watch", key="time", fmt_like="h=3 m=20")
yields h=11 m=56
